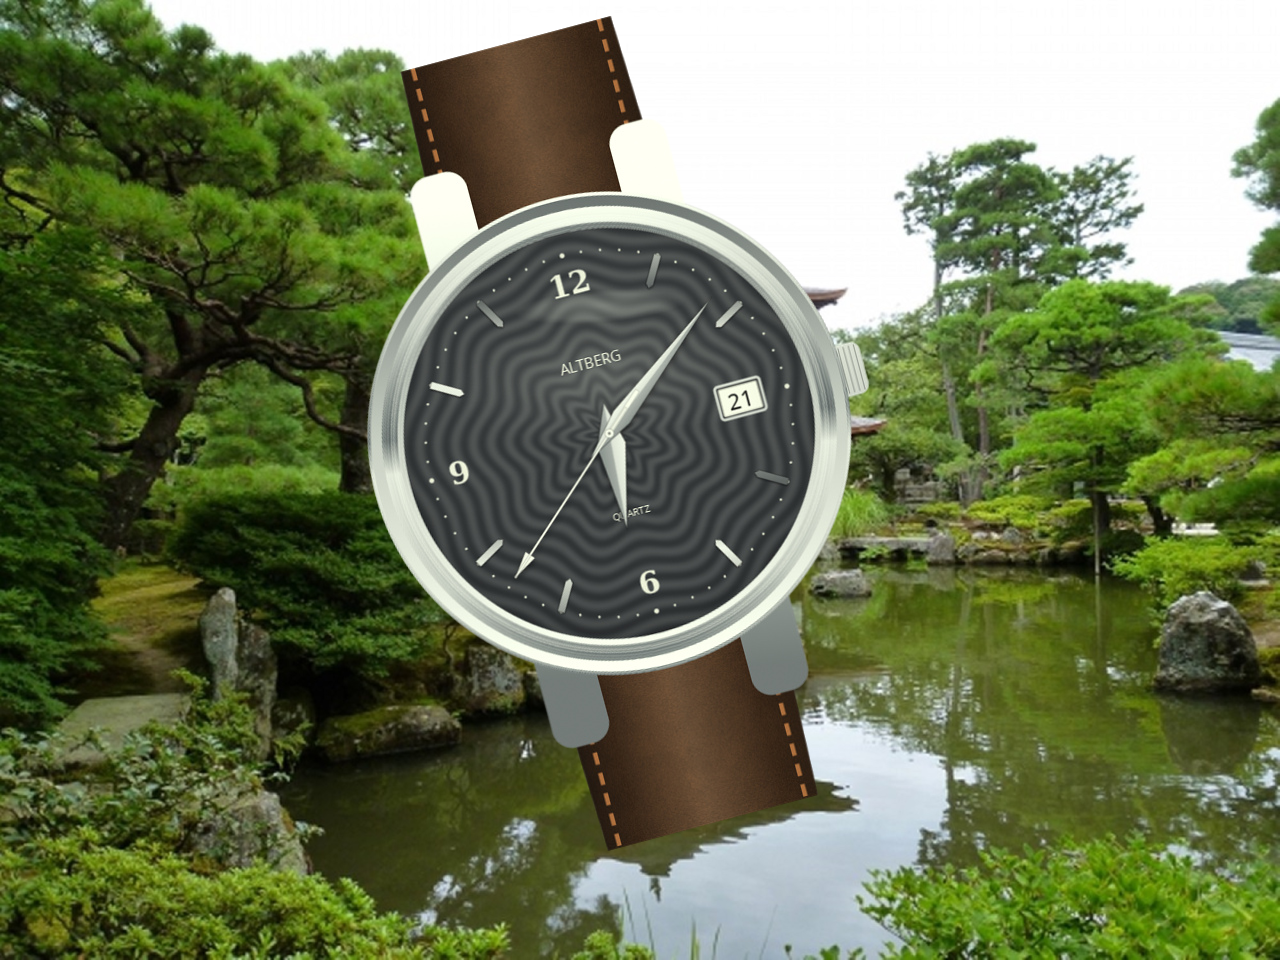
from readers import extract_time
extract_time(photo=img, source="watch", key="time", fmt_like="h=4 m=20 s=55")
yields h=6 m=8 s=38
